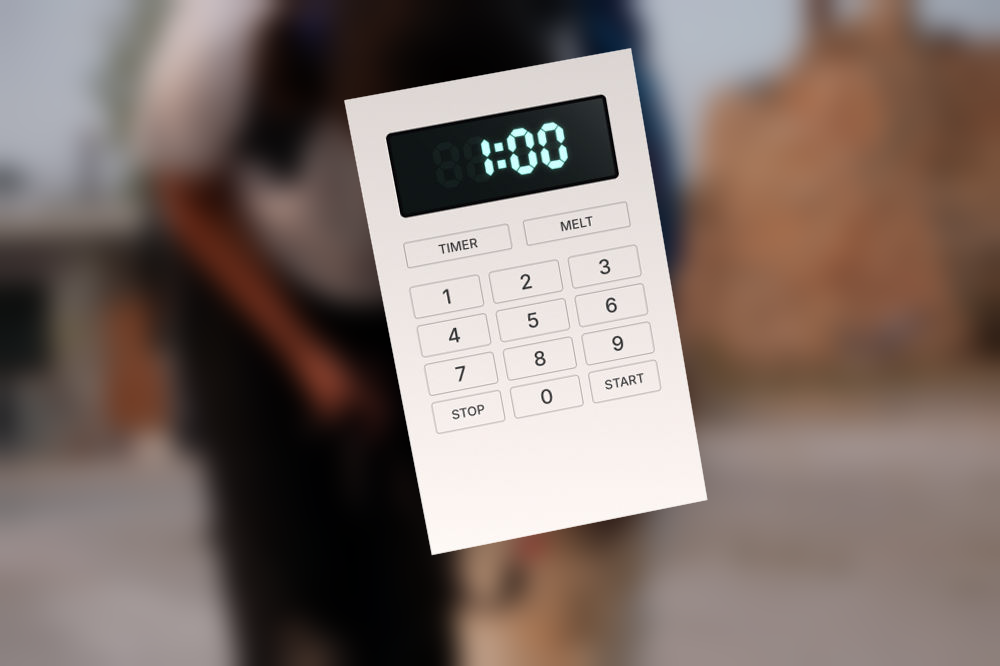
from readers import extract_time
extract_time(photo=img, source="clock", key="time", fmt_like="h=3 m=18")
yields h=1 m=0
